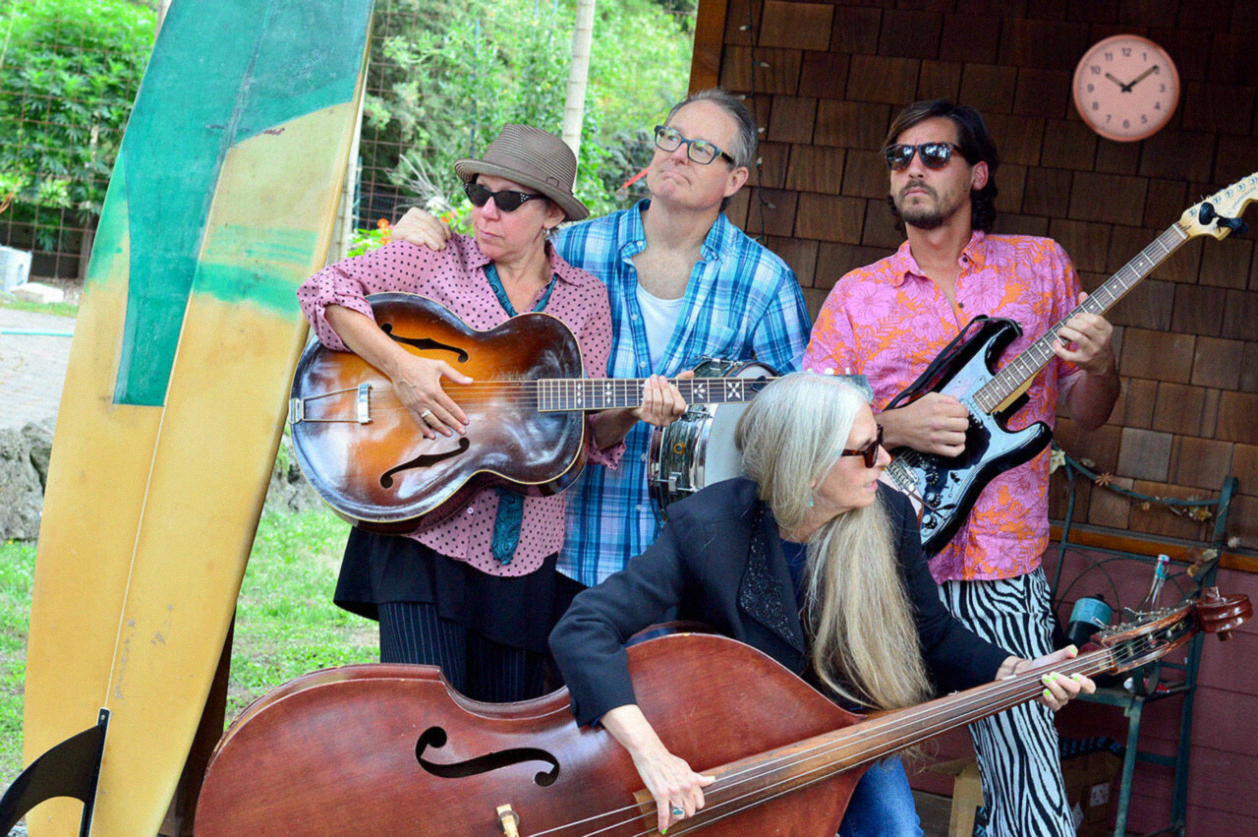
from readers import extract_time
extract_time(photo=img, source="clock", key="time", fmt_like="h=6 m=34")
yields h=10 m=9
